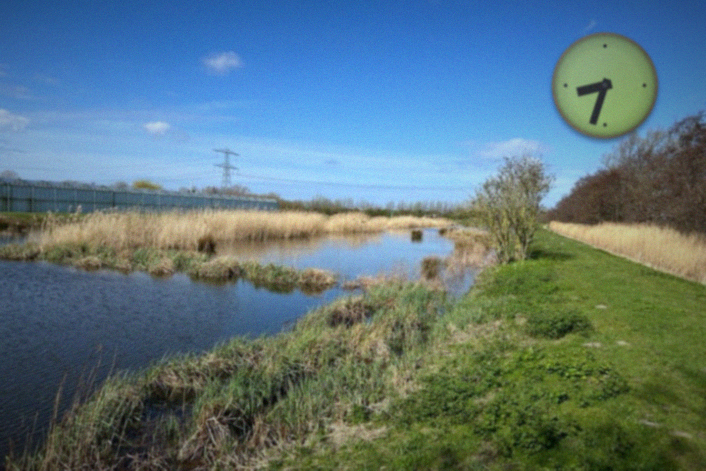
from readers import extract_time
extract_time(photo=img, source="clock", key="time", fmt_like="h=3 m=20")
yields h=8 m=33
